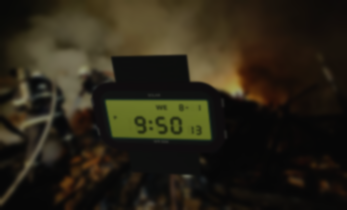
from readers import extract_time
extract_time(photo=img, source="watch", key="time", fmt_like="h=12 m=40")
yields h=9 m=50
